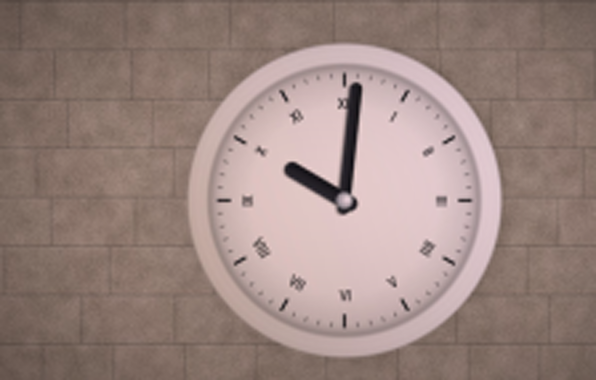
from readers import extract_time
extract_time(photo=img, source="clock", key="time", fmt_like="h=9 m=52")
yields h=10 m=1
